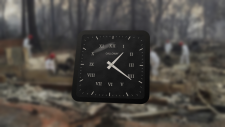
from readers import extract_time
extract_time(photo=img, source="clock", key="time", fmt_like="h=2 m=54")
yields h=1 m=21
